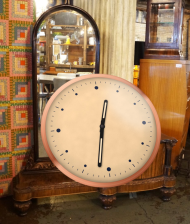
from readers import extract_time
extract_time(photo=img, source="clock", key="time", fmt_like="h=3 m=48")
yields h=12 m=32
